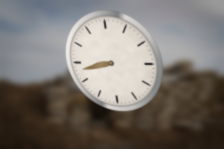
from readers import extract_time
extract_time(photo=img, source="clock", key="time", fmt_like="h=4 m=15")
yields h=8 m=43
